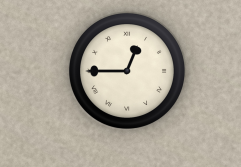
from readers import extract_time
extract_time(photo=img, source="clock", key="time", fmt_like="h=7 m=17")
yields h=12 m=45
